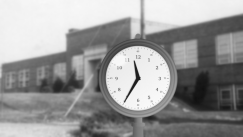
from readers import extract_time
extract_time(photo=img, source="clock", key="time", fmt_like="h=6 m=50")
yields h=11 m=35
